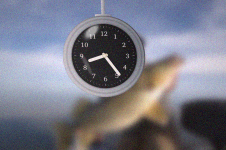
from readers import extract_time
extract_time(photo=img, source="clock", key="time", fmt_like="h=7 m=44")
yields h=8 m=24
